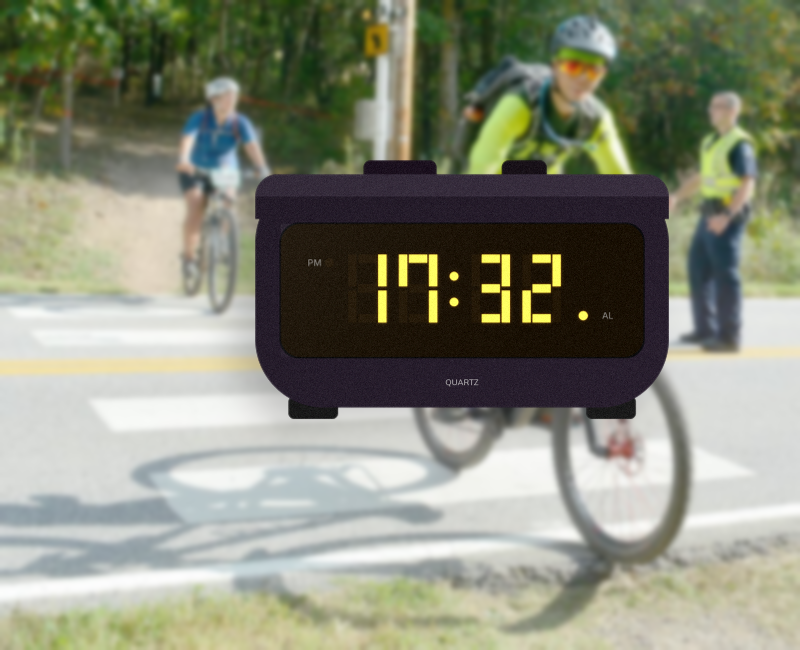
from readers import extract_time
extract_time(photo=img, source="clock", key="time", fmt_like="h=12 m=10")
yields h=17 m=32
